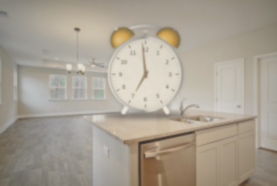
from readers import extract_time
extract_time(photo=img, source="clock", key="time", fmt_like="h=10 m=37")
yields h=6 m=59
